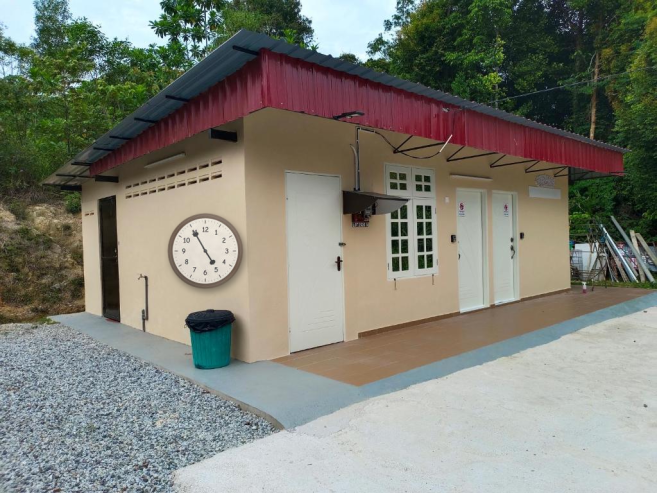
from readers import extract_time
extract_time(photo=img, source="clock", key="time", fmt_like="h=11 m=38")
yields h=4 m=55
